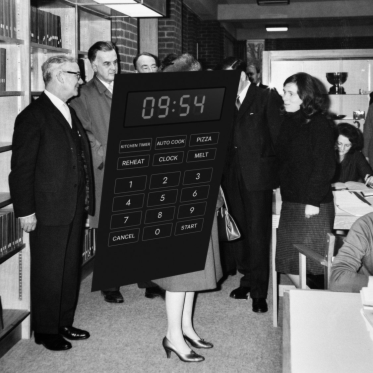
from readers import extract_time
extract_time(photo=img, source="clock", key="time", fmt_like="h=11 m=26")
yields h=9 m=54
